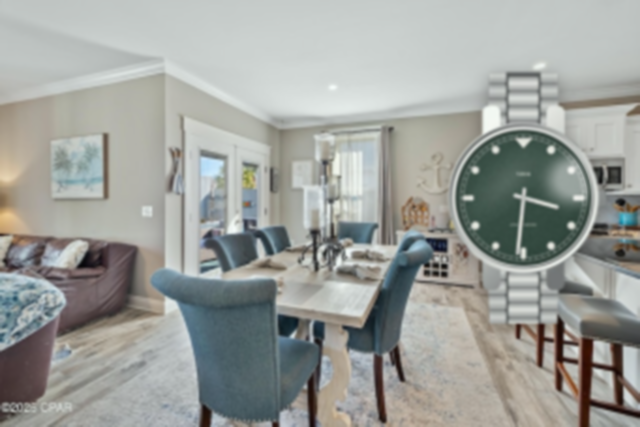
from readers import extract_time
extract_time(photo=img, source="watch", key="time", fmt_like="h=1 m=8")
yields h=3 m=31
